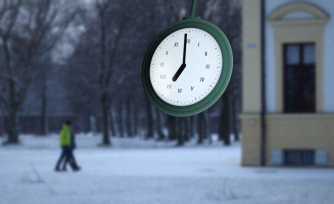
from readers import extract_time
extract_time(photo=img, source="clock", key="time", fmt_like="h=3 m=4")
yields h=6 m=59
